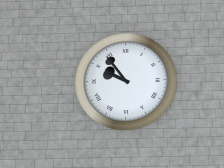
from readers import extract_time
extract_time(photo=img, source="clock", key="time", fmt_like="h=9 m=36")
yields h=9 m=54
